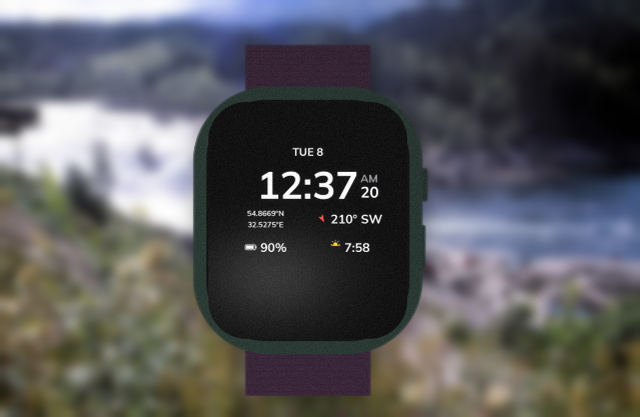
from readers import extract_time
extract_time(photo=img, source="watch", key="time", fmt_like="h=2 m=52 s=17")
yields h=12 m=37 s=20
